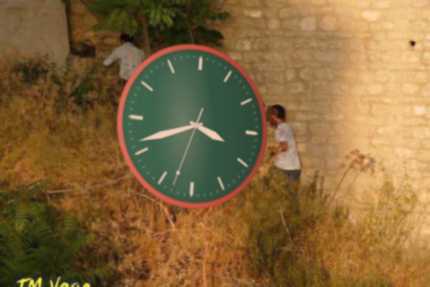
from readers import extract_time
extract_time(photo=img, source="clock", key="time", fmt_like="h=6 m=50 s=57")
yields h=3 m=41 s=33
